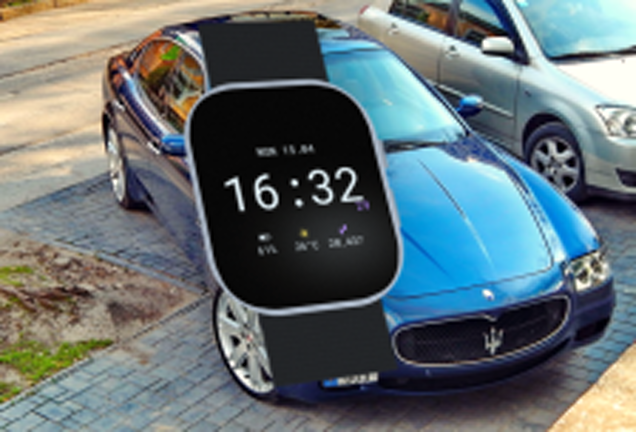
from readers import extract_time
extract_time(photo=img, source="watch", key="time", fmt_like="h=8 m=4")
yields h=16 m=32
